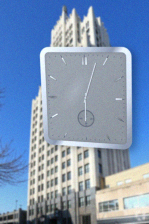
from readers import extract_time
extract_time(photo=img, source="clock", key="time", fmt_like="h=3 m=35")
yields h=6 m=3
